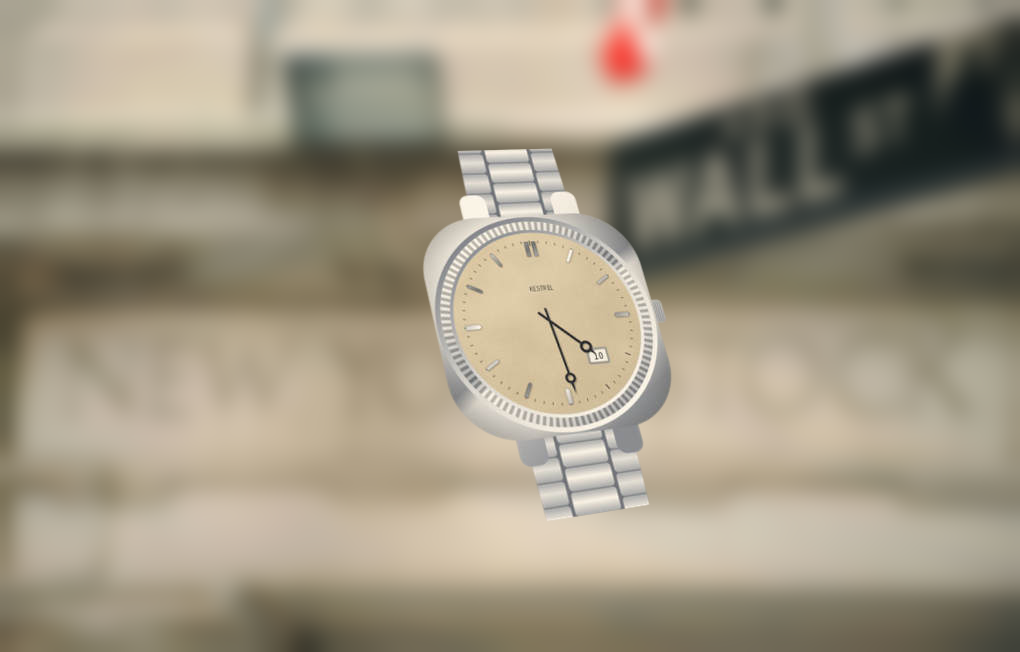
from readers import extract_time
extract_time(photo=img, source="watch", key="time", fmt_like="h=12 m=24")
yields h=4 m=29
